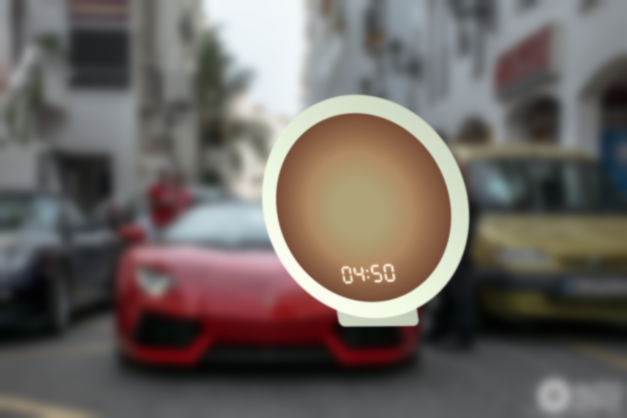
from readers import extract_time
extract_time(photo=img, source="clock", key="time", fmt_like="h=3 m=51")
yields h=4 m=50
